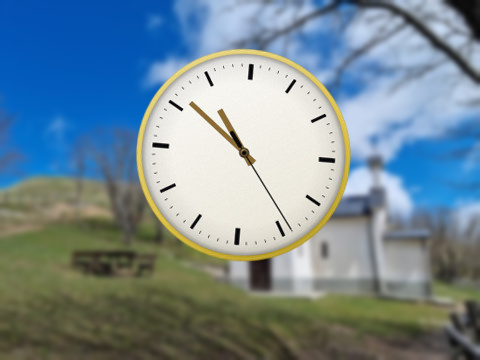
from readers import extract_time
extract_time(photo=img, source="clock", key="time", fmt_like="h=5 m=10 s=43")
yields h=10 m=51 s=24
